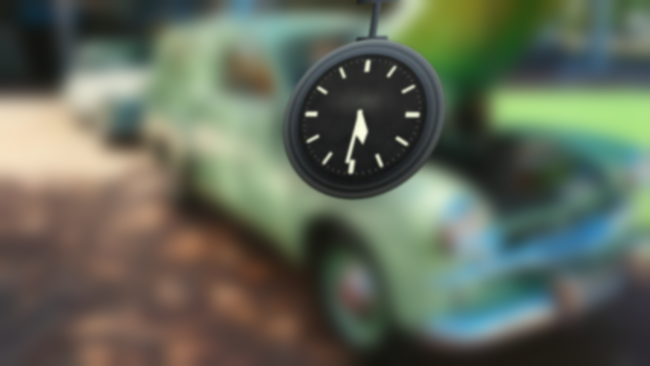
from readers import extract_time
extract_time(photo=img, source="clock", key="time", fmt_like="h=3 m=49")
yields h=5 m=31
